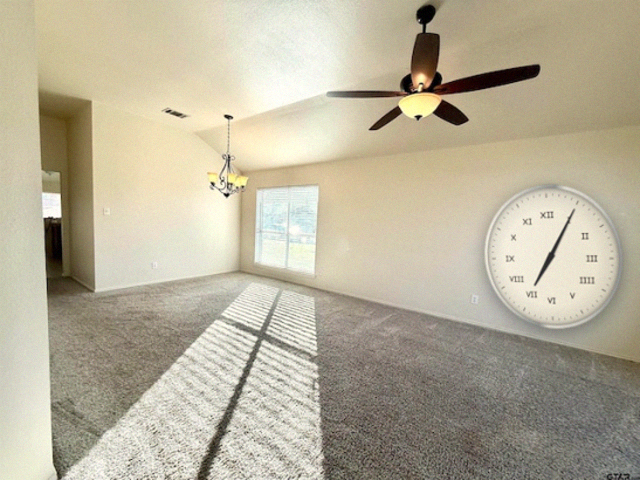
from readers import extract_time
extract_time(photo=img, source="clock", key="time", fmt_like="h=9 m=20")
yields h=7 m=5
